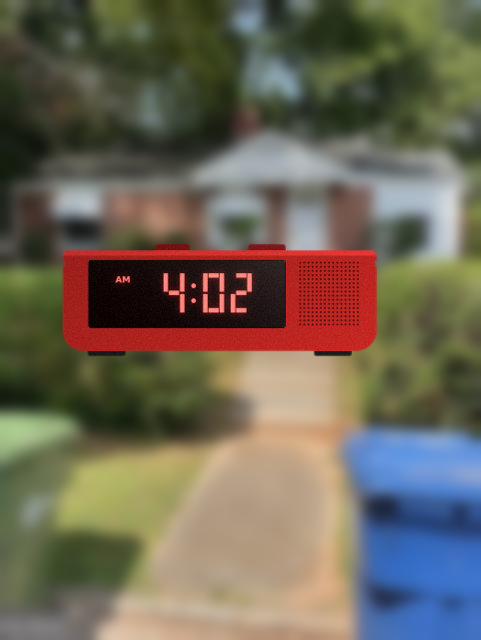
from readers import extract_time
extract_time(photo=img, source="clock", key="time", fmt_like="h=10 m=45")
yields h=4 m=2
